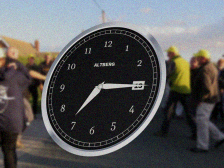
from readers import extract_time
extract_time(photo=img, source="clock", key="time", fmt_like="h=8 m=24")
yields h=7 m=15
